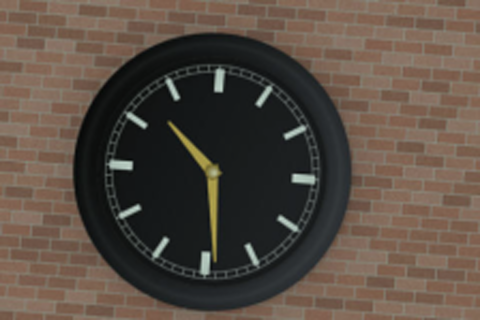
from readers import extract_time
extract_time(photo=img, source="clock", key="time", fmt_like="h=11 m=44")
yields h=10 m=29
